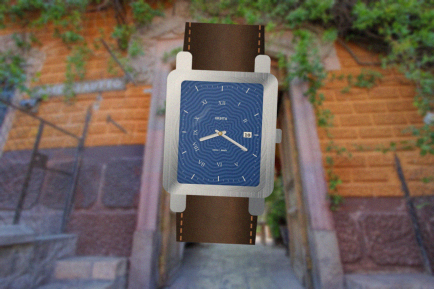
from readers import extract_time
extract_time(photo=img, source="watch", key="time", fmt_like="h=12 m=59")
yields h=8 m=20
